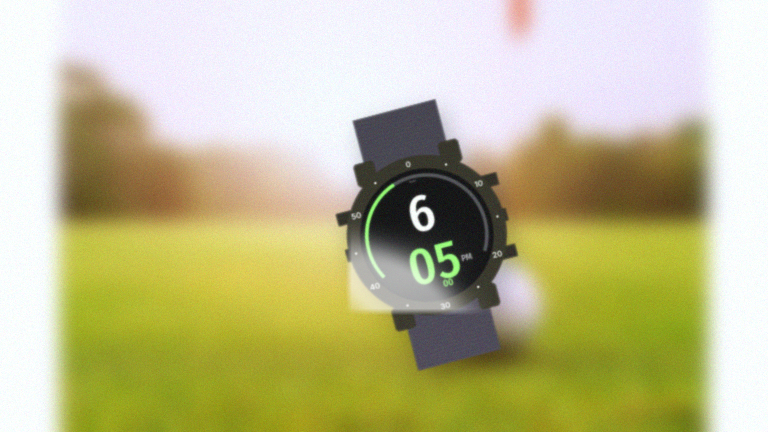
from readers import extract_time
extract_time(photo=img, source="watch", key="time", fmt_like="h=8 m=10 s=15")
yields h=6 m=5 s=0
